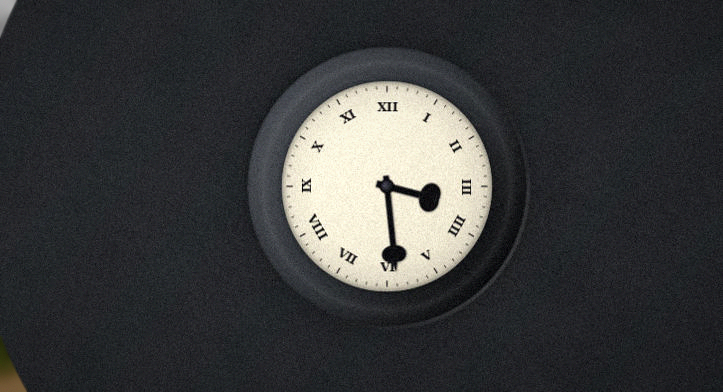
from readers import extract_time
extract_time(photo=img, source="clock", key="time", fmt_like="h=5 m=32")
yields h=3 m=29
